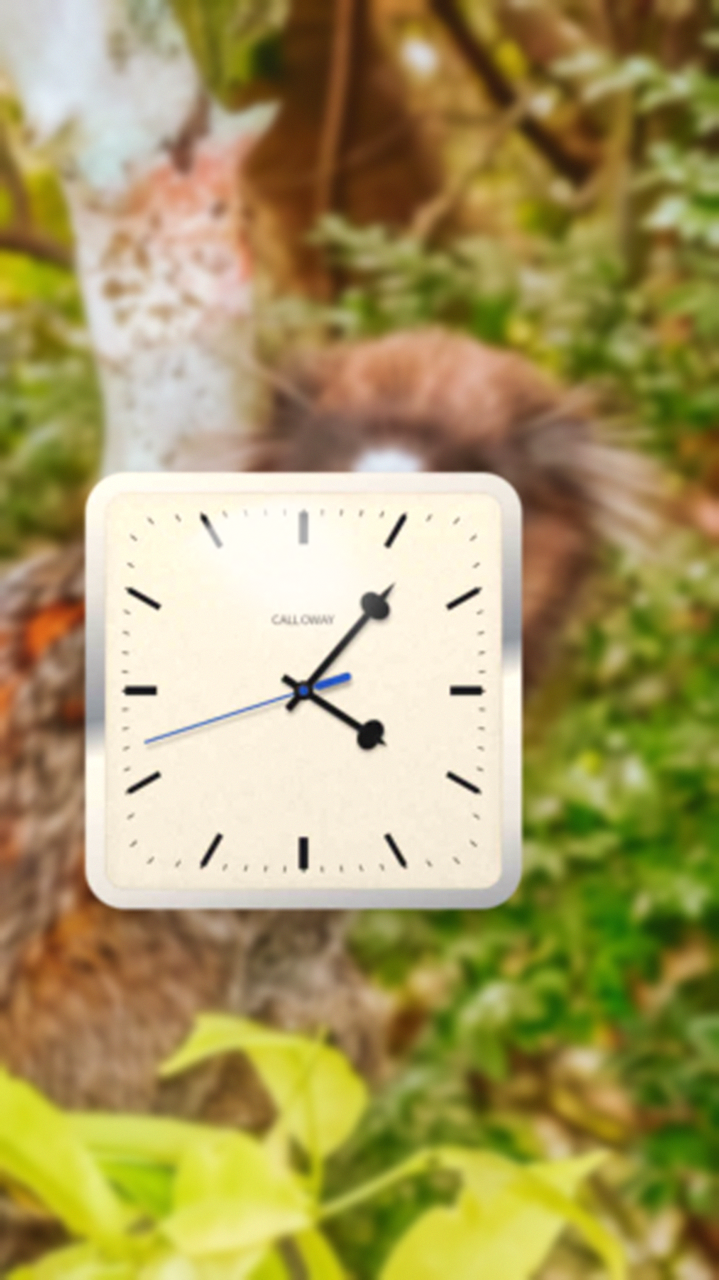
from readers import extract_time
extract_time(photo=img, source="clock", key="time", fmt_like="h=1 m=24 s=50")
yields h=4 m=6 s=42
